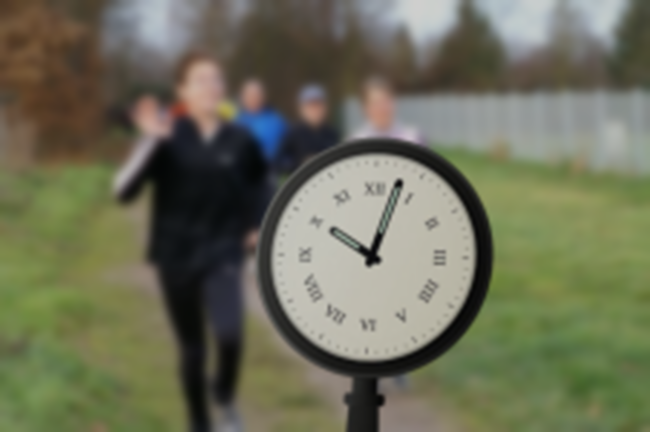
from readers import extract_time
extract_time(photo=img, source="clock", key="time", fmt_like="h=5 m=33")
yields h=10 m=3
